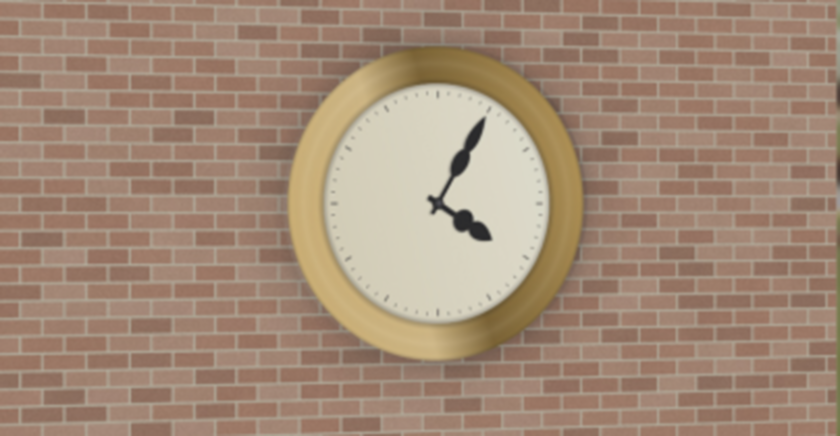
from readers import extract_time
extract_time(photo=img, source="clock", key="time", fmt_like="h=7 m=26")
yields h=4 m=5
